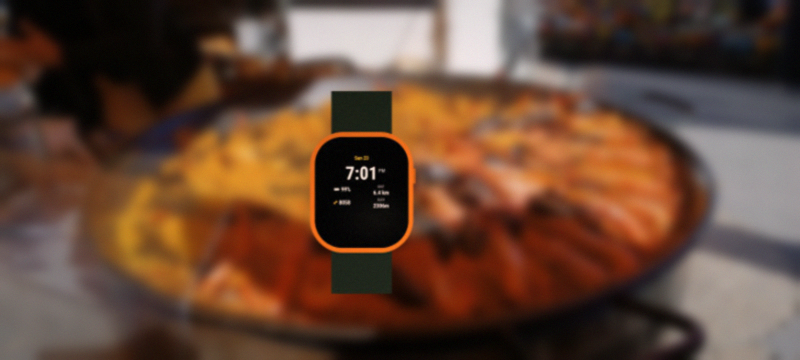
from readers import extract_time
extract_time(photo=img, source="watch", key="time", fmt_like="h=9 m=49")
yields h=7 m=1
